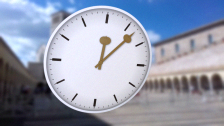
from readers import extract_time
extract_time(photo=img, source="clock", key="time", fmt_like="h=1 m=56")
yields h=12 m=7
